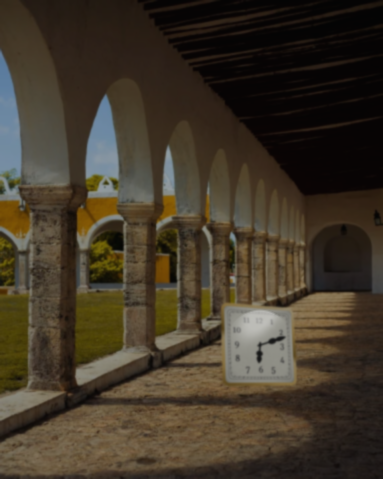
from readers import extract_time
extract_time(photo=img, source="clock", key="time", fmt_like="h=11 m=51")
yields h=6 m=12
